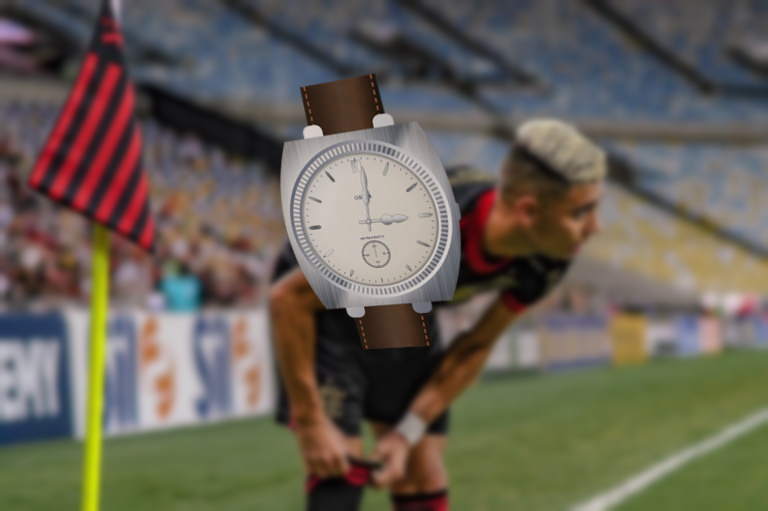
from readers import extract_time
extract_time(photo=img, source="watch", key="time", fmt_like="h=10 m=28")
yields h=3 m=1
